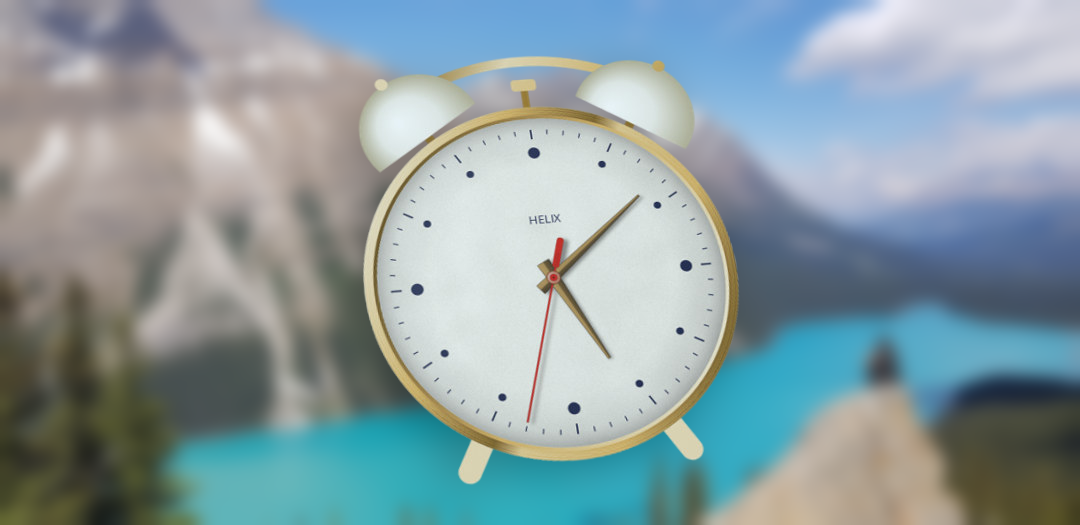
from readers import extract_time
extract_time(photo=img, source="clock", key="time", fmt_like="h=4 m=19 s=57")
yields h=5 m=8 s=33
